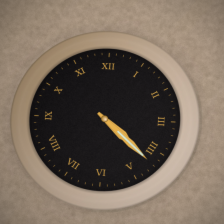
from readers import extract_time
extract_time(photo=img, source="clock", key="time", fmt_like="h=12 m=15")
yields h=4 m=22
